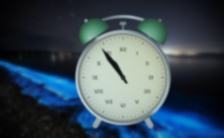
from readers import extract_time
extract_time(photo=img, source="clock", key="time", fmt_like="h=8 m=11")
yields h=10 m=54
